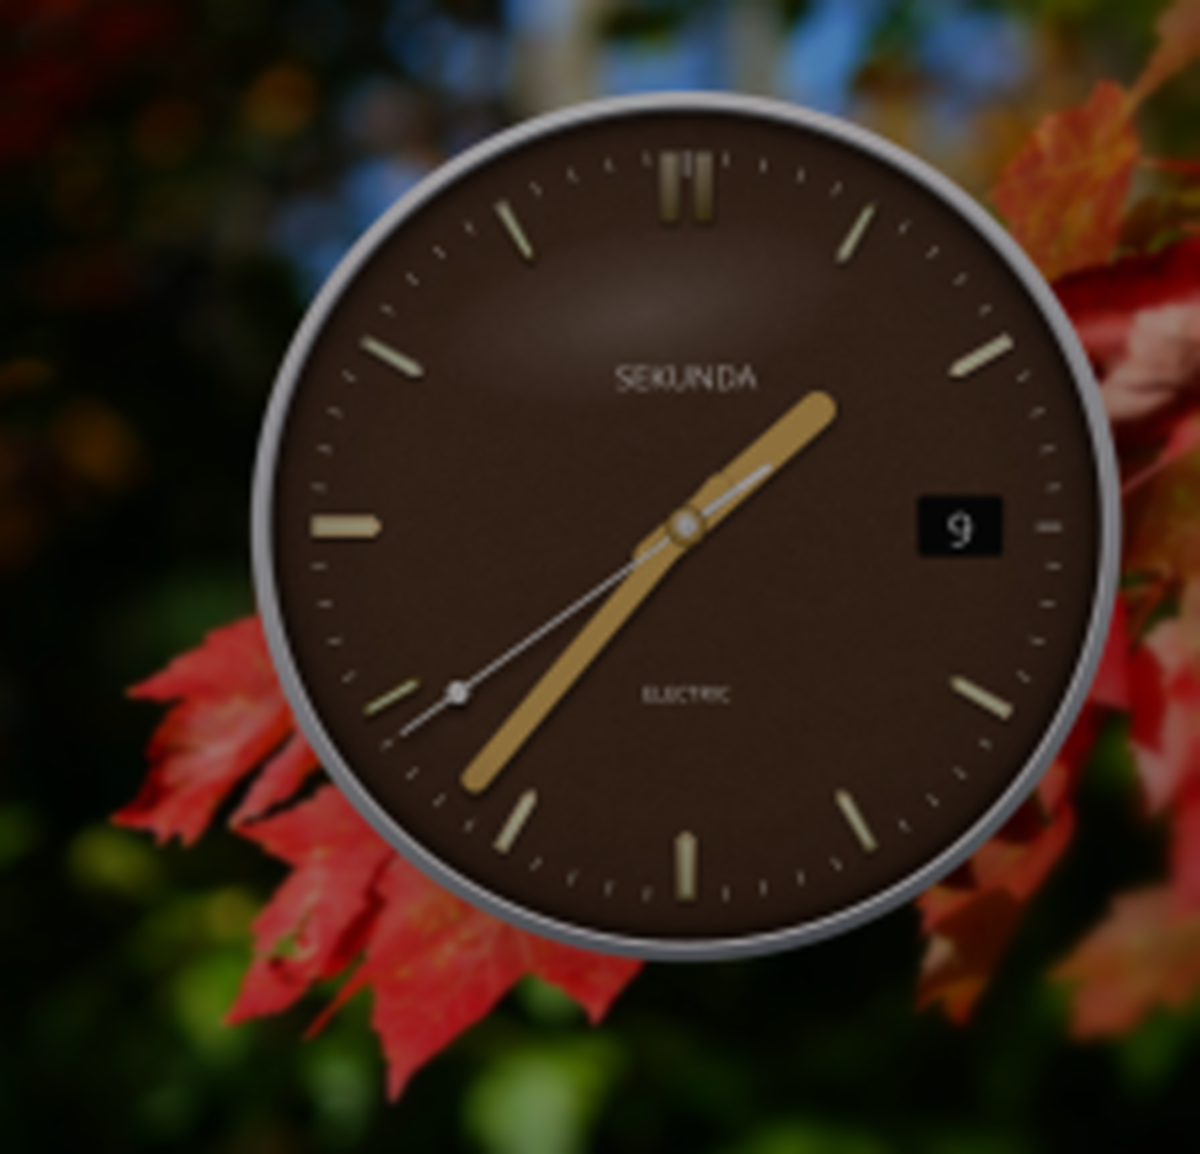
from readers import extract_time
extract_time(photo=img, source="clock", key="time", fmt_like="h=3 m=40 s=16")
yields h=1 m=36 s=39
